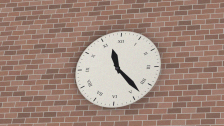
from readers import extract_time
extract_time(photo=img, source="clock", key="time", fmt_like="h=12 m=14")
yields h=11 m=23
